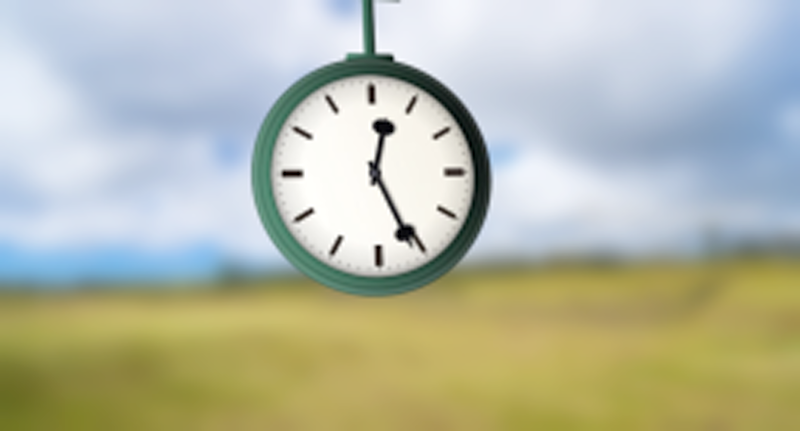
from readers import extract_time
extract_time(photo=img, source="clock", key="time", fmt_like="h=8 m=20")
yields h=12 m=26
